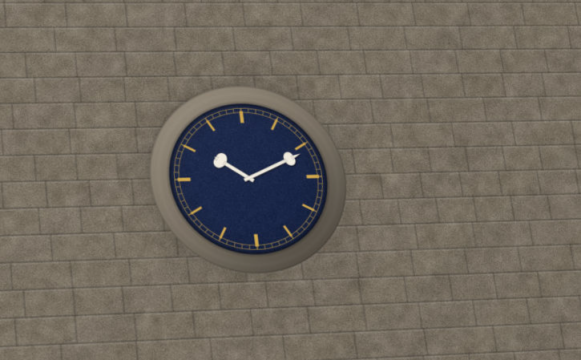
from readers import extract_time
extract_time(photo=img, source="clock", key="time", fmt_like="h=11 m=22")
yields h=10 m=11
